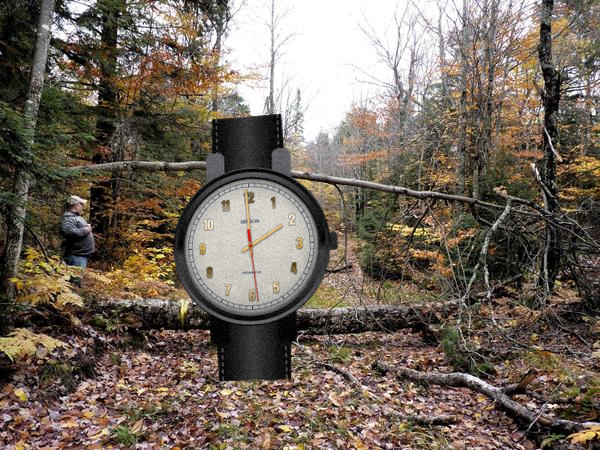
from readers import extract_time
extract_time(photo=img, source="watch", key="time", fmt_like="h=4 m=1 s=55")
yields h=1 m=59 s=29
